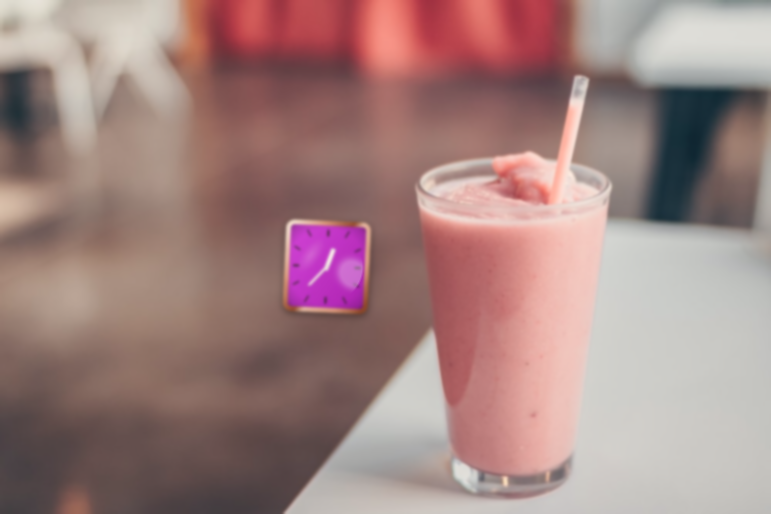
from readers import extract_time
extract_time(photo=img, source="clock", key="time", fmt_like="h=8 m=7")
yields h=12 m=37
